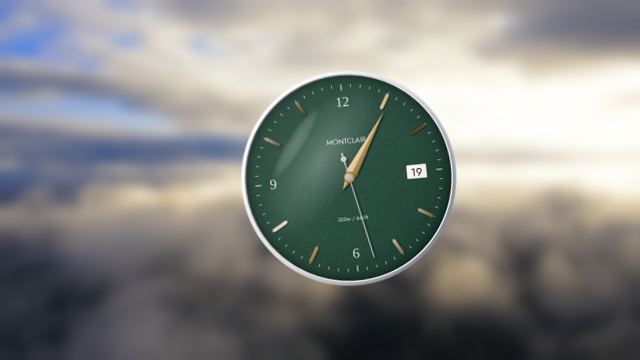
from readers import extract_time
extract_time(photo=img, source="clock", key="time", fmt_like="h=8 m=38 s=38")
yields h=1 m=5 s=28
